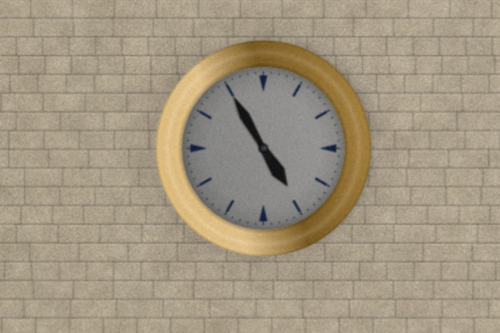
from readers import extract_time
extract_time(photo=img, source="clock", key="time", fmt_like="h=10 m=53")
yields h=4 m=55
